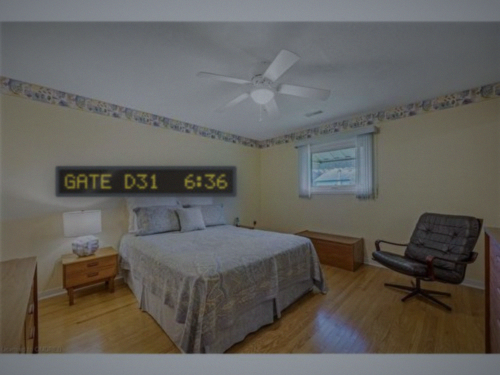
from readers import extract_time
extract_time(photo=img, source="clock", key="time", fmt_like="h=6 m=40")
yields h=6 m=36
